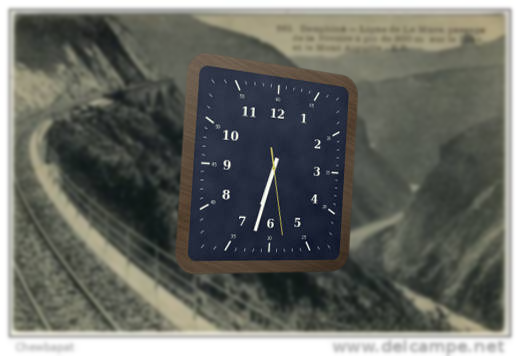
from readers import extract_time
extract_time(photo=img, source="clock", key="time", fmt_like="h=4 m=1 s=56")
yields h=6 m=32 s=28
